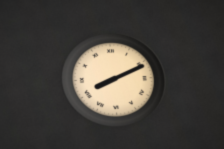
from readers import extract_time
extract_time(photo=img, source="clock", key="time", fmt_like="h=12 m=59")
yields h=8 m=11
